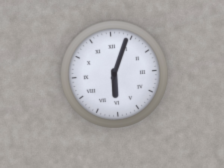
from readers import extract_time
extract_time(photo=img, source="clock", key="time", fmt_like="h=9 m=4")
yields h=6 m=4
